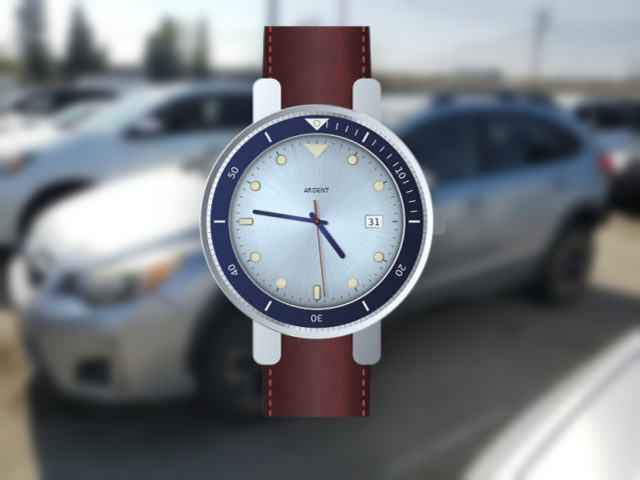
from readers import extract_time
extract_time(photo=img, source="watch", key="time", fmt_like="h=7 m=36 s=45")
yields h=4 m=46 s=29
